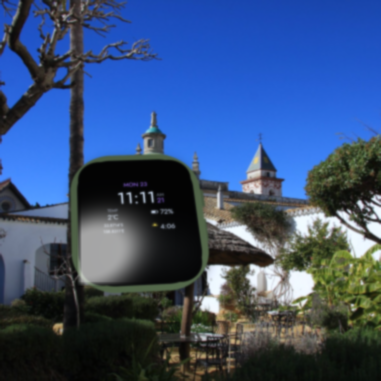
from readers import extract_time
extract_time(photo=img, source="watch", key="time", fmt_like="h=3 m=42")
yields h=11 m=11
